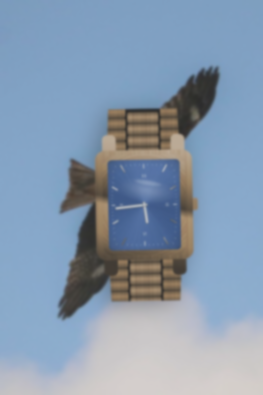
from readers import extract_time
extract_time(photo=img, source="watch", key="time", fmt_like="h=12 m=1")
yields h=5 m=44
